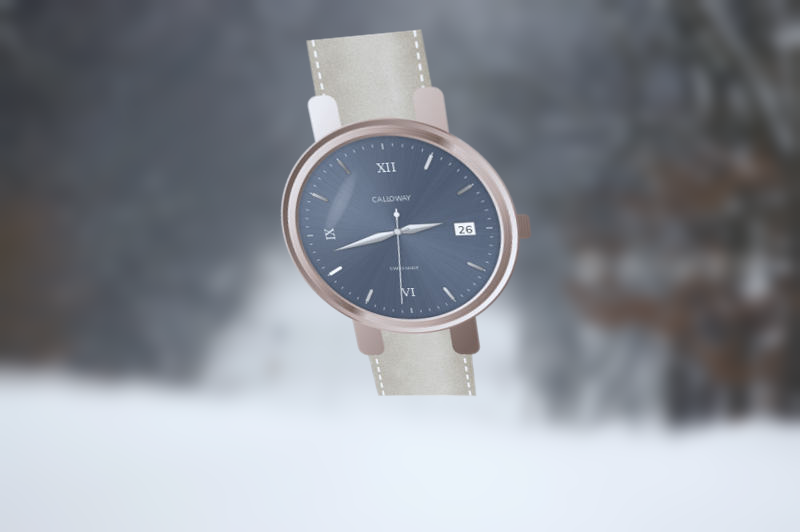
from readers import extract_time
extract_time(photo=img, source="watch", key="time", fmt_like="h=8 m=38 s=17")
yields h=2 m=42 s=31
